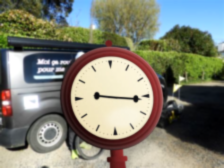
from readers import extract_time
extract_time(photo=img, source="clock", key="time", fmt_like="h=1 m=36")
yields h=9 m=16
